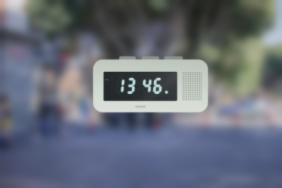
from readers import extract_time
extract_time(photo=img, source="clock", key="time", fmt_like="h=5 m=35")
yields h=13 m=46
